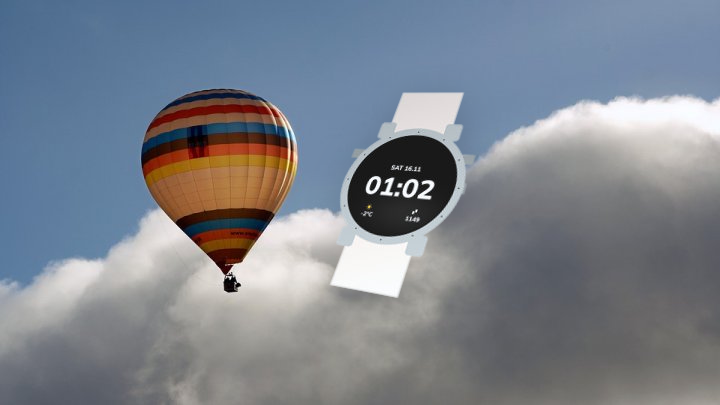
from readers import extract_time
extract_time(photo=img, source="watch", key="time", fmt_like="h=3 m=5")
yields h=1 m=2
